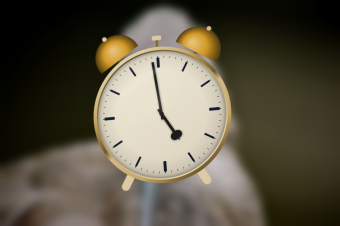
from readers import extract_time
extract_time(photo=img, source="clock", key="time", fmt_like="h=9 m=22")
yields h=4 m=59
